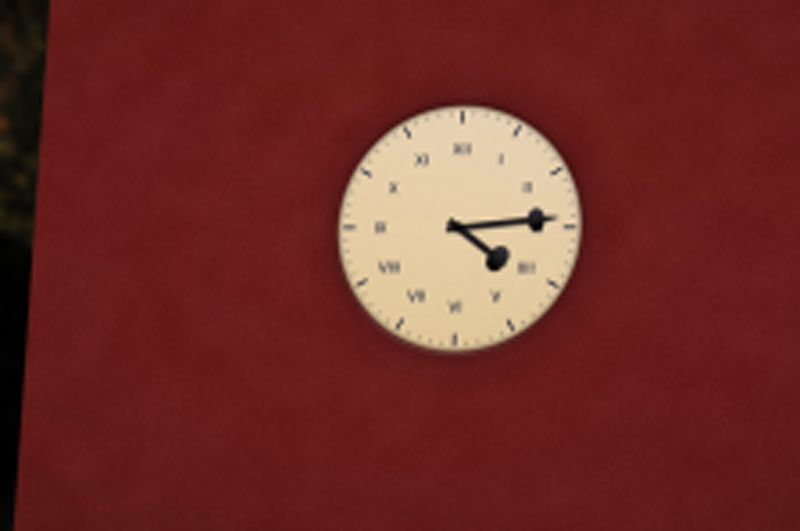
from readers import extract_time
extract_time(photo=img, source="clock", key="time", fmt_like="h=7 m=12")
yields h=4 m=14
